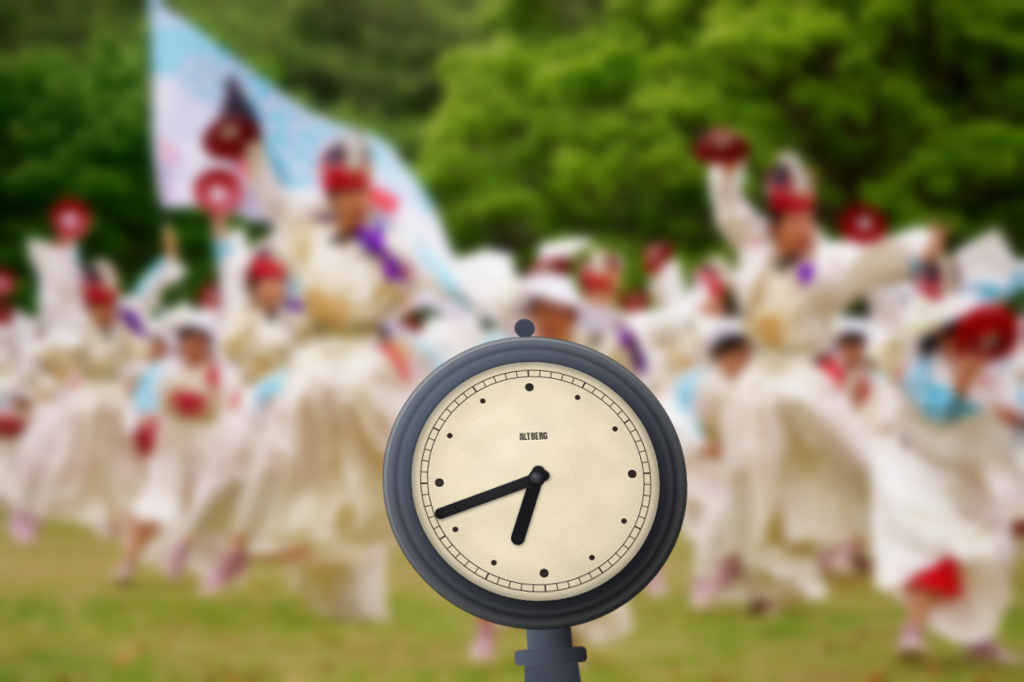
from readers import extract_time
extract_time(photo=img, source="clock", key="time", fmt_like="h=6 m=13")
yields h=6 m=42
